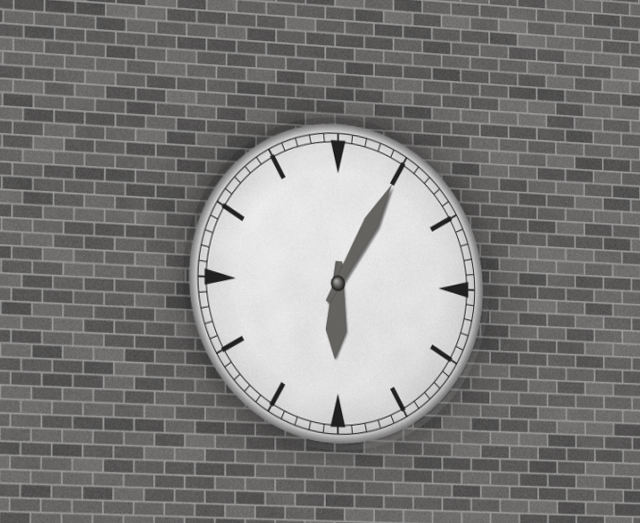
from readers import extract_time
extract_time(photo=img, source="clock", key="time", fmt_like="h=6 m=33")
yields h=6 m=5
